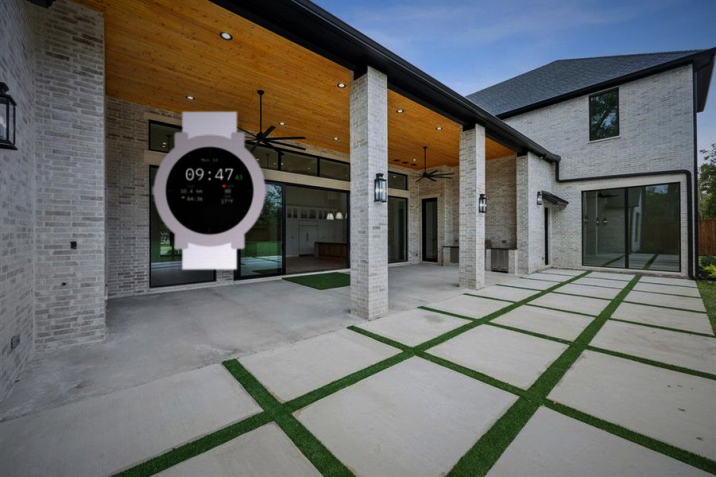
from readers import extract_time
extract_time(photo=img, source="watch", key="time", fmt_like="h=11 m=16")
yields h=9 m=47
